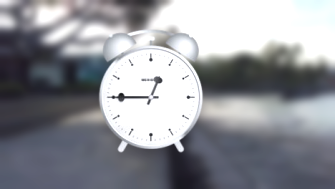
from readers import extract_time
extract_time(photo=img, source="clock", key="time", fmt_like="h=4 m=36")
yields h=12 m=45
